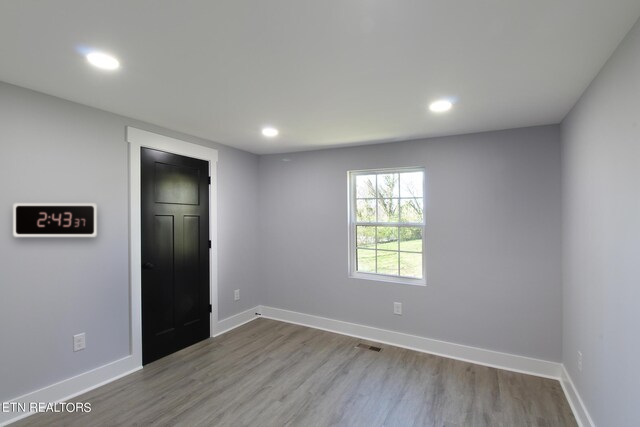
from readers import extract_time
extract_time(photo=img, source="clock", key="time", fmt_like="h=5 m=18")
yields h=2 m=43
